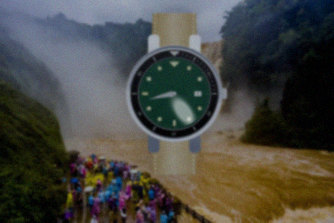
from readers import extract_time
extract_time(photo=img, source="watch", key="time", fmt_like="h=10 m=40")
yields h=8 m=43
